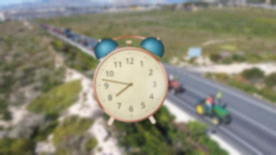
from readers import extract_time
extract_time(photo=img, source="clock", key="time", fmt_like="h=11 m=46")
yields h=7 m=47
